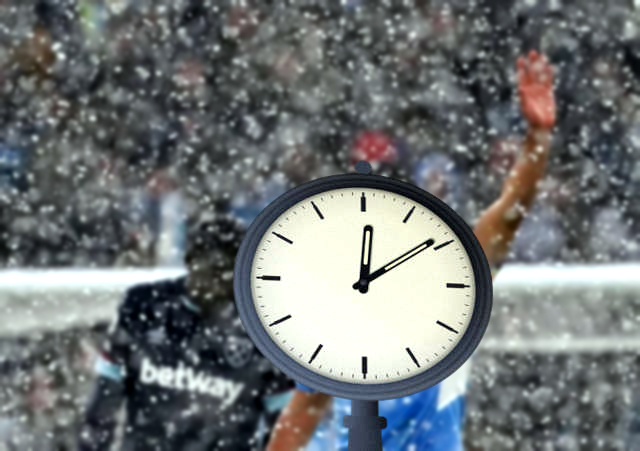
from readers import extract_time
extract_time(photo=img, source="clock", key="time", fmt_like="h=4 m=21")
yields h=12 m=9
